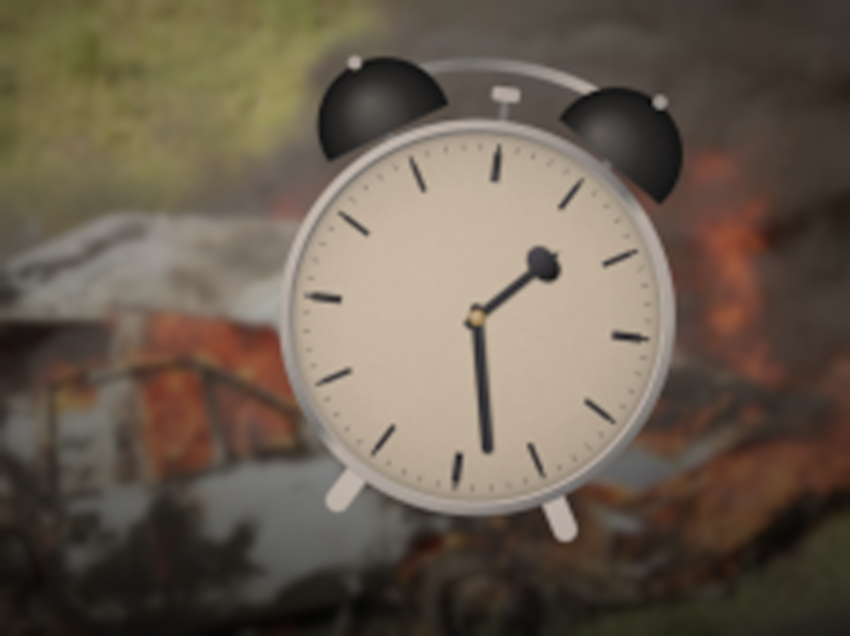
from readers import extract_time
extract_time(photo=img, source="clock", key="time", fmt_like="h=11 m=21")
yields h=1 m=28
